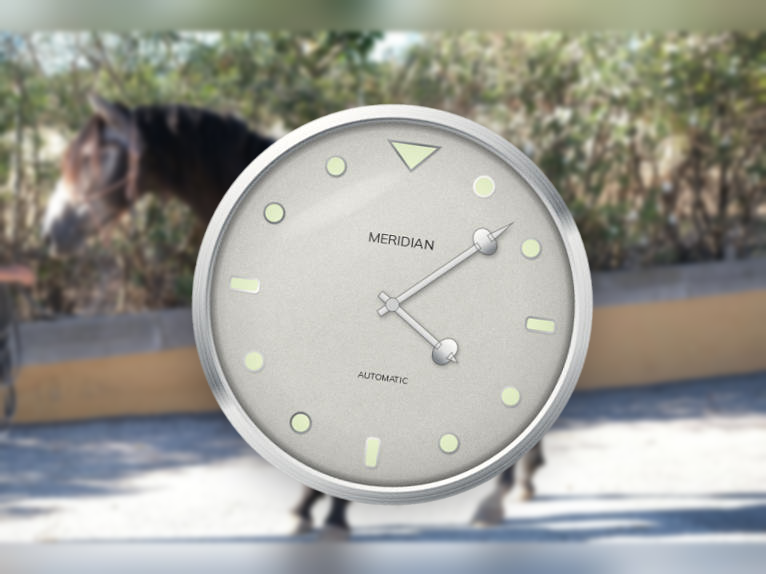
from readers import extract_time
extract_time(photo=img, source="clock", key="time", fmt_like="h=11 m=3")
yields h=4 m=8
